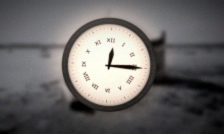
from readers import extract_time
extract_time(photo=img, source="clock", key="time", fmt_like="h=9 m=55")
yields h=12 m=15
